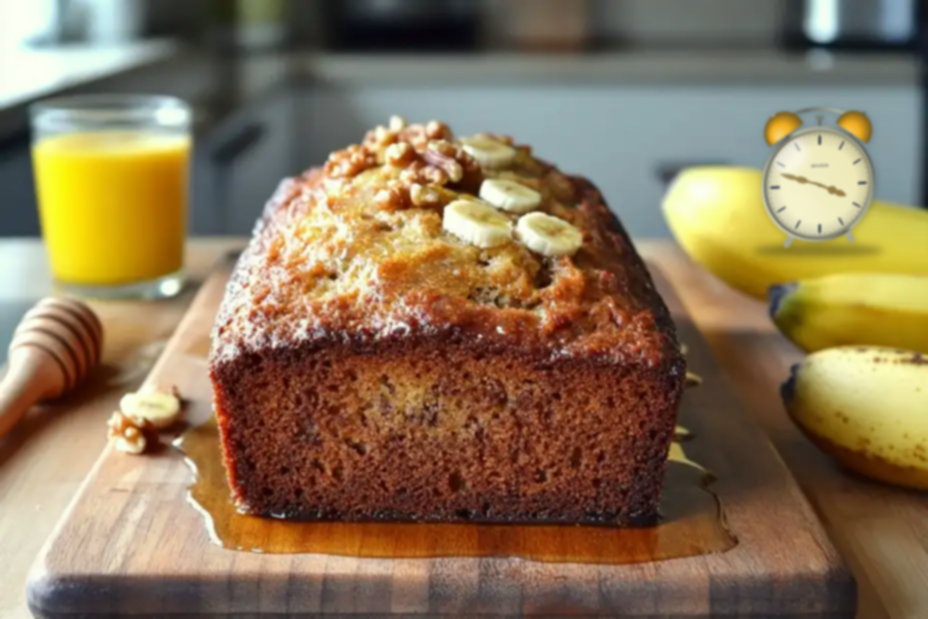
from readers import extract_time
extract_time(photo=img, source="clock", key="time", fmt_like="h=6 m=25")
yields h=3 m=48
